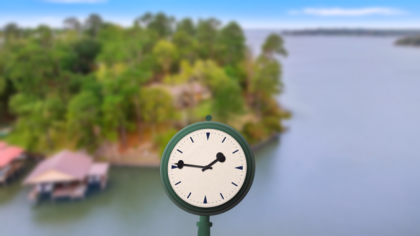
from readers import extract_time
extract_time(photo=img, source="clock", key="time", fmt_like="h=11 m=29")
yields h=1 m=46
